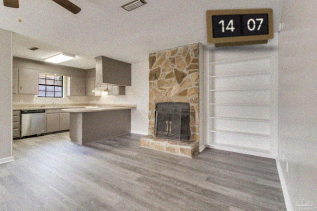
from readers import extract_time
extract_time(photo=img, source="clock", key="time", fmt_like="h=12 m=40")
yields h=14 m=7
